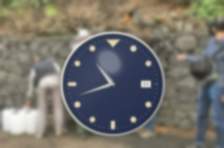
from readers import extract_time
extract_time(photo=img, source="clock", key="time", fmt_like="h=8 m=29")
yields h=10 m=42
